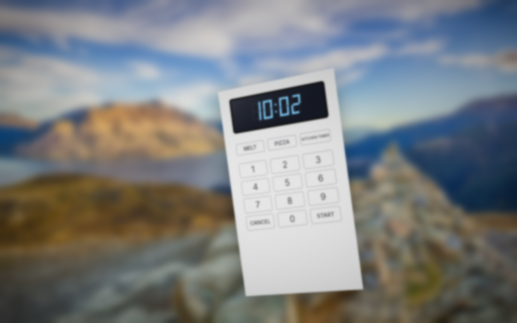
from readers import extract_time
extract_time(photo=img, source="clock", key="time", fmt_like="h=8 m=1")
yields h=10 m=2
